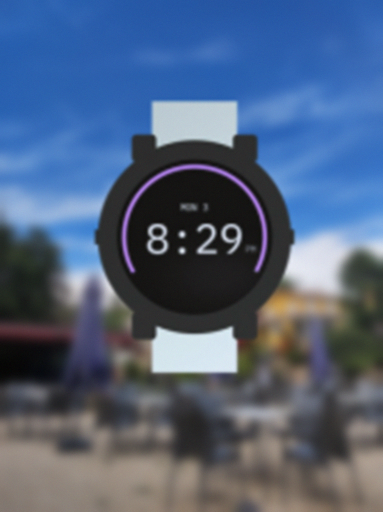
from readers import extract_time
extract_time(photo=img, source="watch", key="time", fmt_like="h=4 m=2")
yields h=8 m=29
